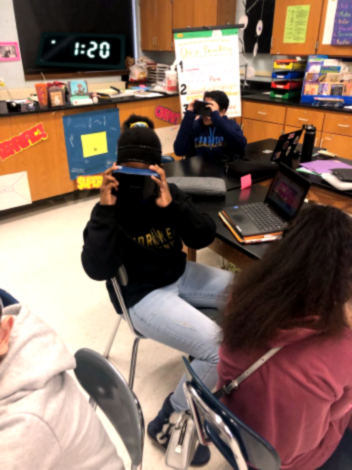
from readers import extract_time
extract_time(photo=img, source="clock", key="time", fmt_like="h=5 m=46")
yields h=1 m=20
